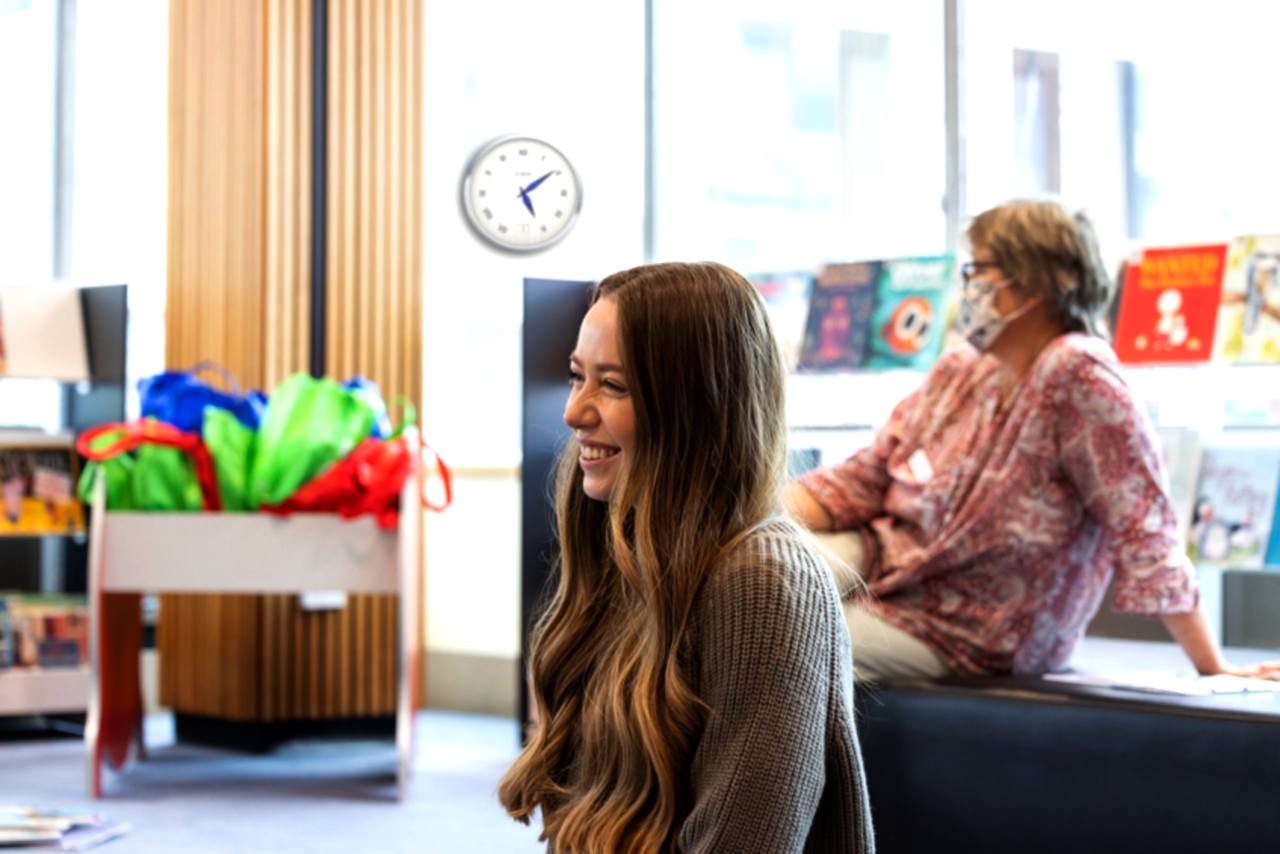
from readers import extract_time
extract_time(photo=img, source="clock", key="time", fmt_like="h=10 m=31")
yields h=5 m=9
